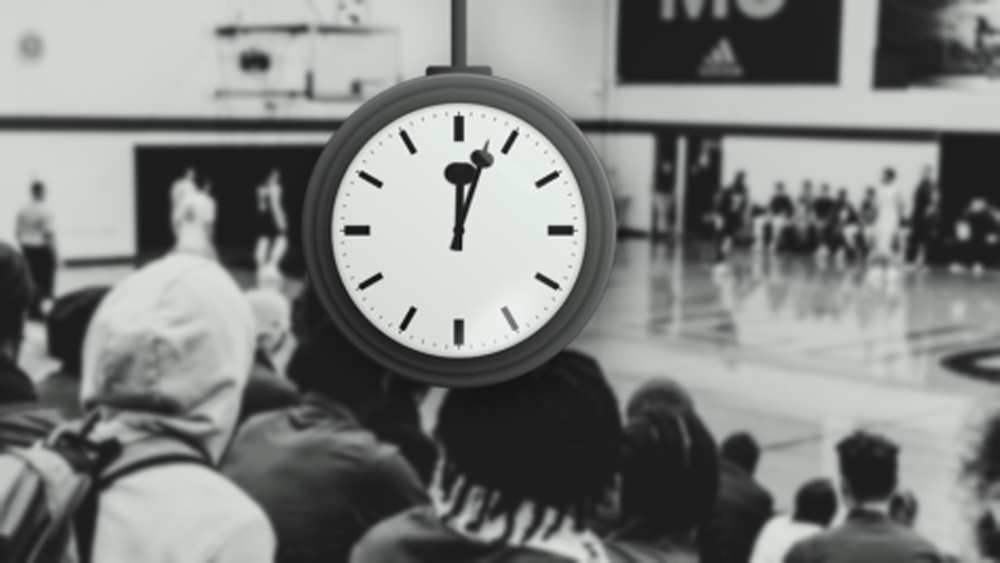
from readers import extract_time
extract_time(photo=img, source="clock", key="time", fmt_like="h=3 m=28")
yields h=12 m=3
